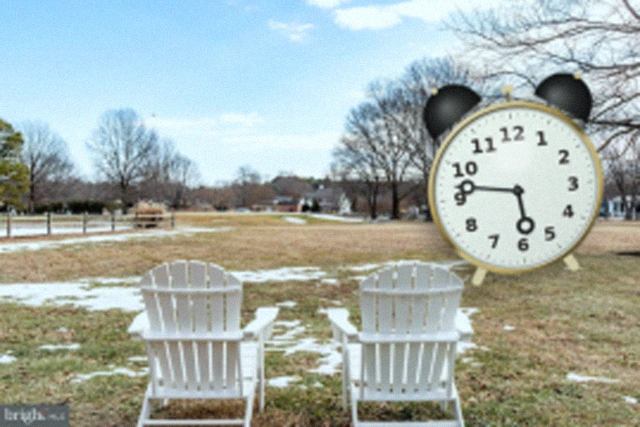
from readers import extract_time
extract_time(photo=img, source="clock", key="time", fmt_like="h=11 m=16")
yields h=5 m=47
